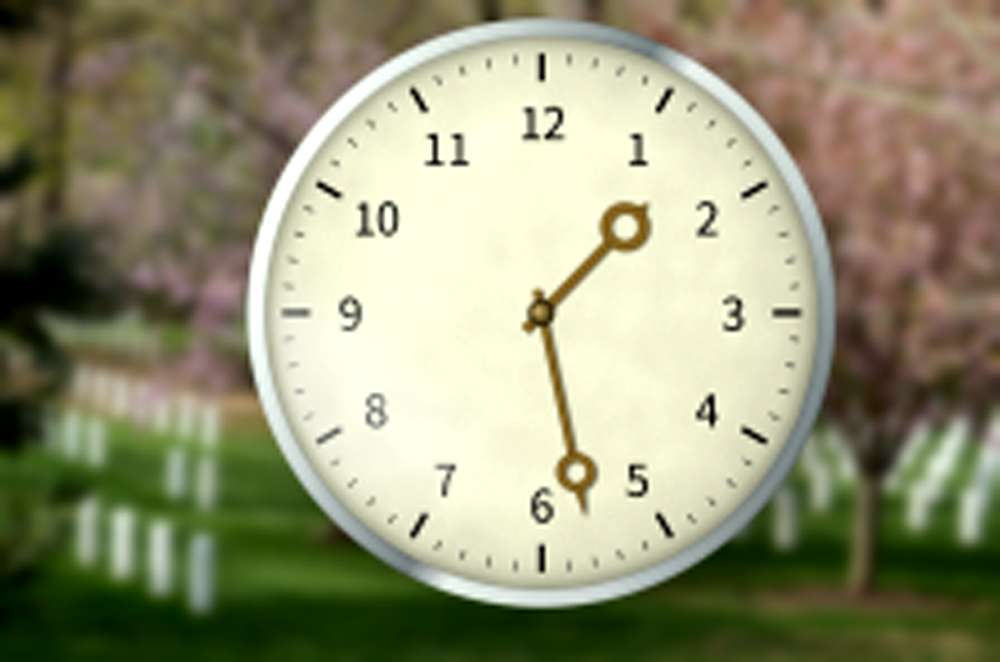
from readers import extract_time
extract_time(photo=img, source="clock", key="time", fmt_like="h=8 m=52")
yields h=1 m=28
